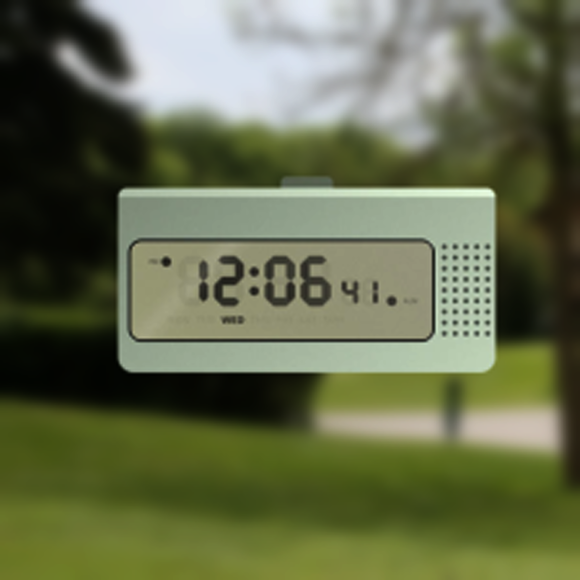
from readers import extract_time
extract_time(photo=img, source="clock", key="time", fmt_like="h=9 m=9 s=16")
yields h=12 m=6 s=41
